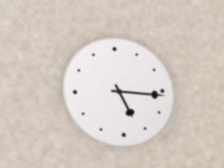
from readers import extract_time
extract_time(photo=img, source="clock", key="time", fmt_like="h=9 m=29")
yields h=5 m=16
